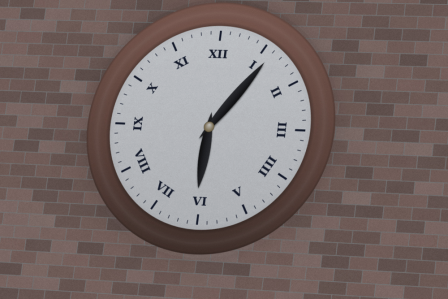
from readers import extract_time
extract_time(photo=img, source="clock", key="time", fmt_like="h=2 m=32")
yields h=6 m=6
